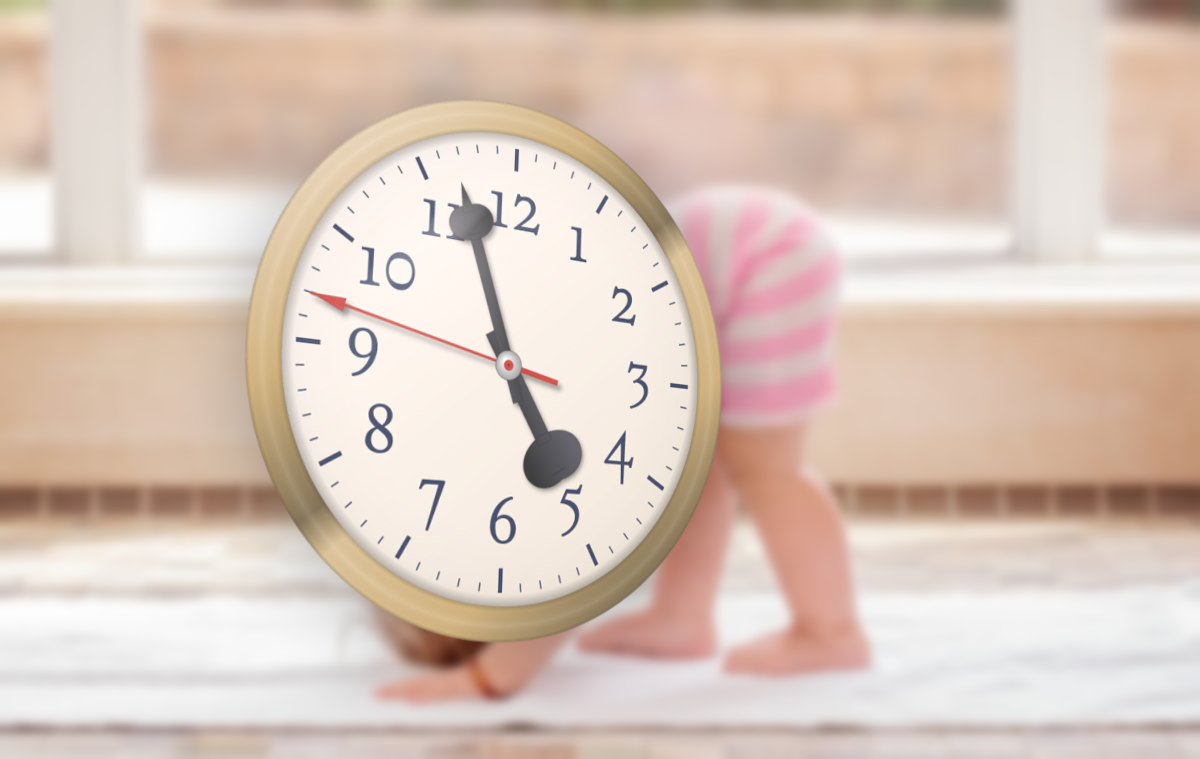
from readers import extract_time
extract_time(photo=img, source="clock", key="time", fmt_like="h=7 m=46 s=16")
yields h=4 m=56 s=47
